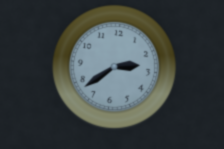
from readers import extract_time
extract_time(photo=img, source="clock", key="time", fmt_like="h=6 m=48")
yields h=2 m=38
